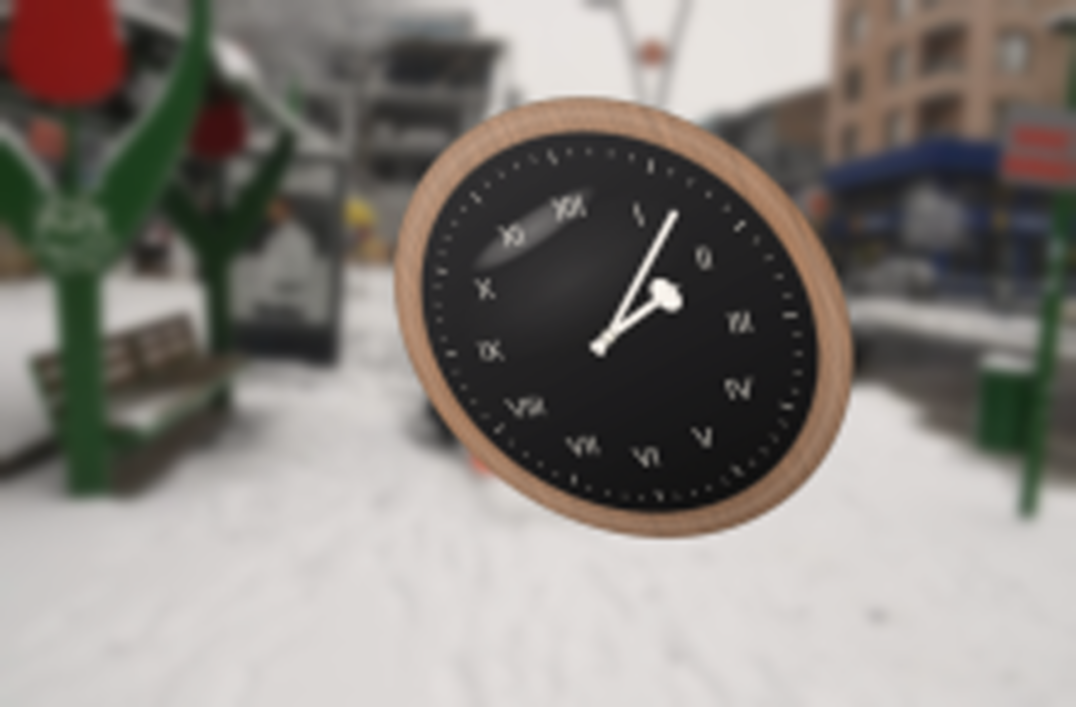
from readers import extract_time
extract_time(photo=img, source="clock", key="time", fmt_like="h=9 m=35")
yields h=2 m=7
